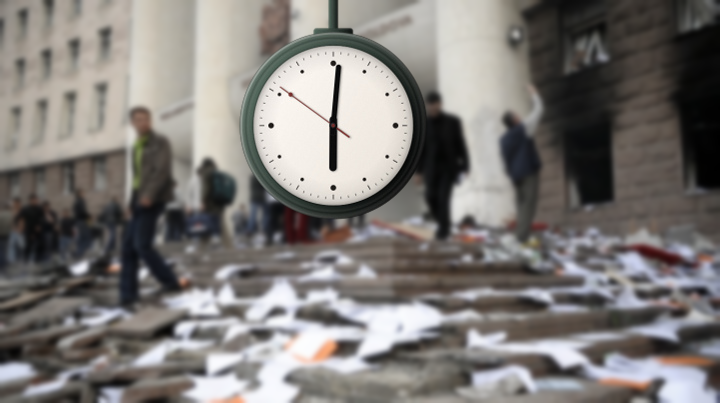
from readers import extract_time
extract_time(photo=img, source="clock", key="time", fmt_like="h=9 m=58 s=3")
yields h=6 m=0 s=51
